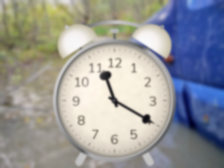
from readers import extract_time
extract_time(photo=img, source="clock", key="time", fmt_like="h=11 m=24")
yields h=11 m=20
